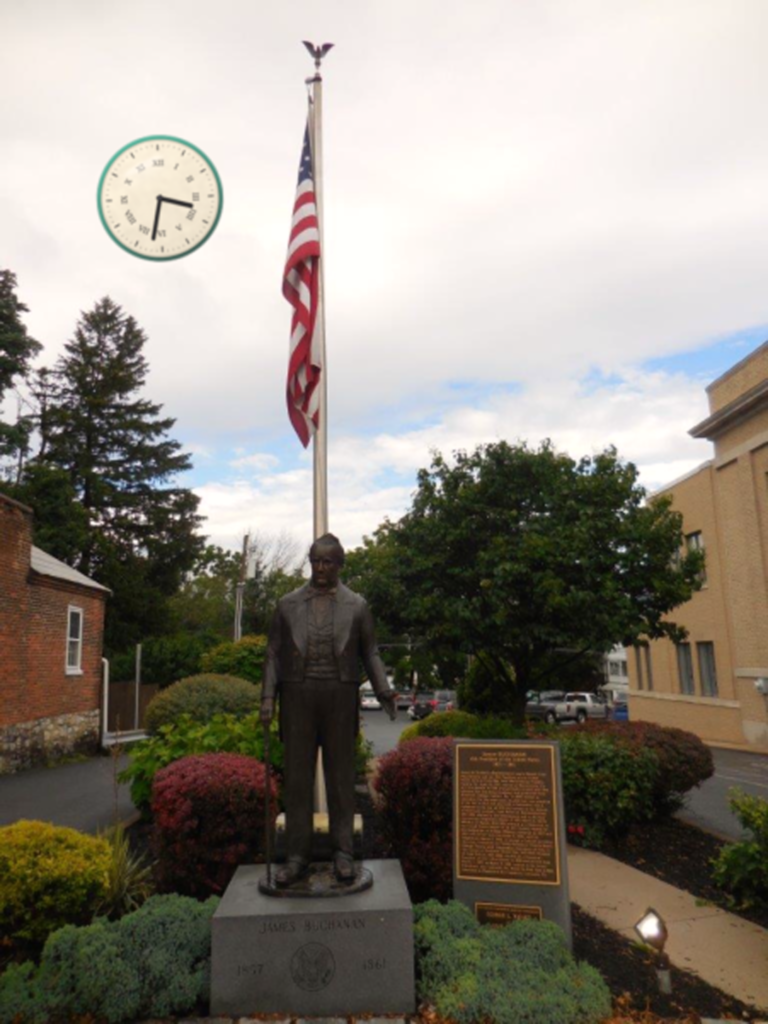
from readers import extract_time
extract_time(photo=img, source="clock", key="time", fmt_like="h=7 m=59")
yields h=3 m=32
